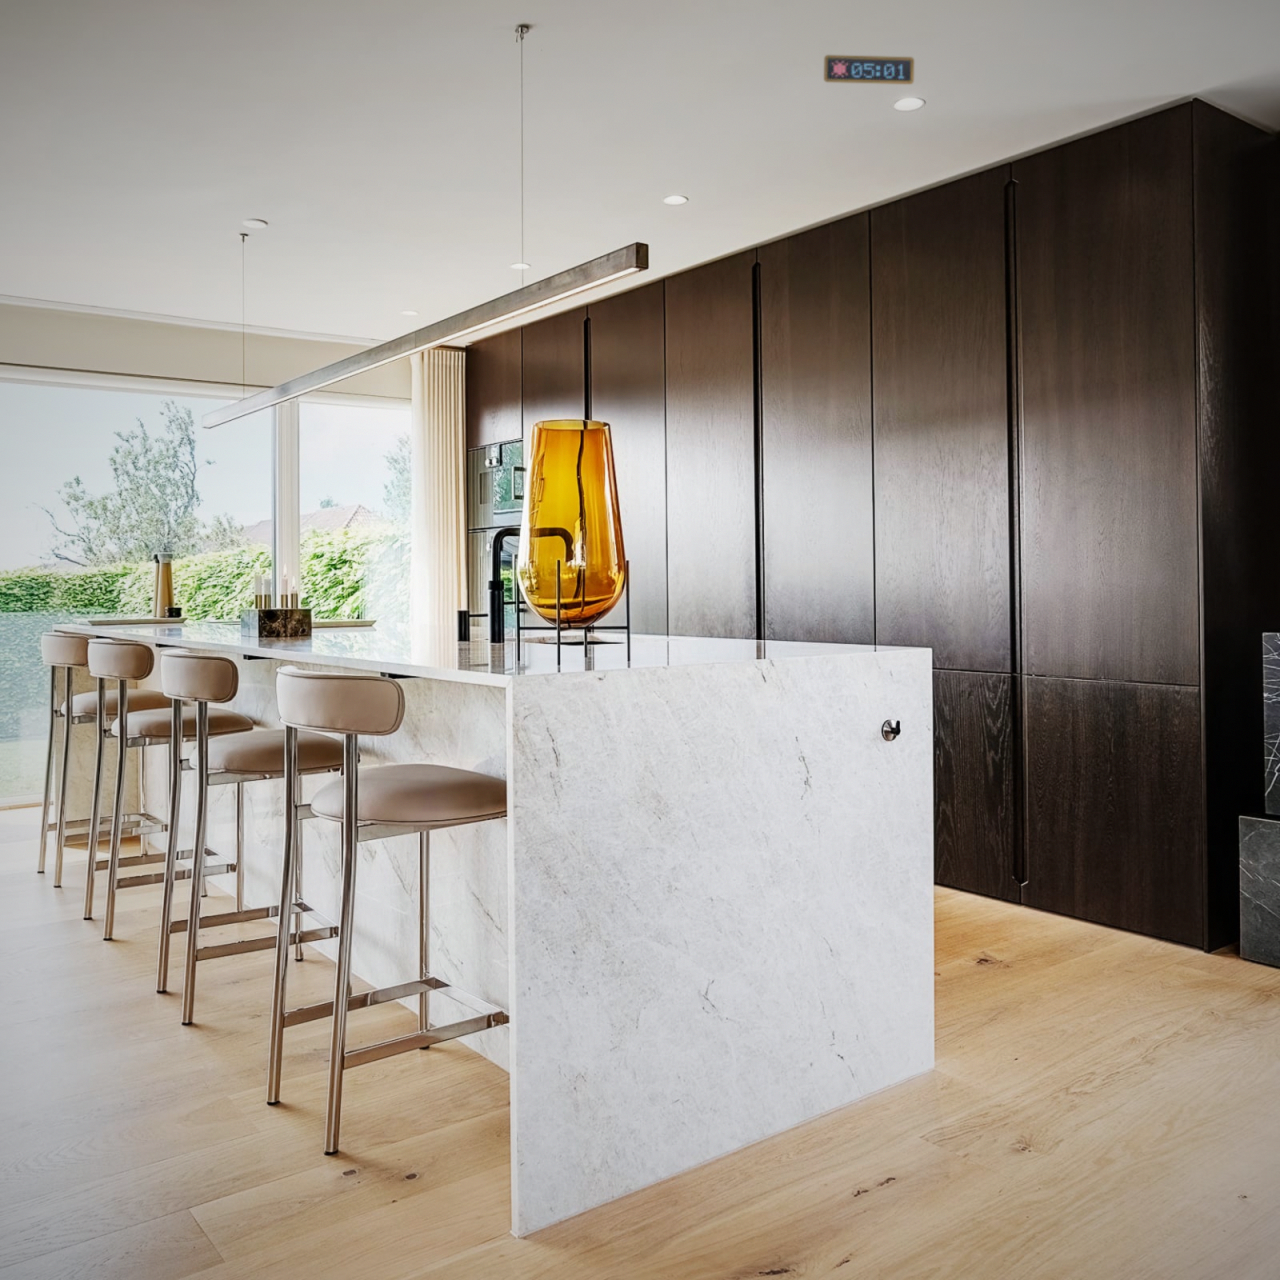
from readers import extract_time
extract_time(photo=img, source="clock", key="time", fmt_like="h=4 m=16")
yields h=5 m=1
